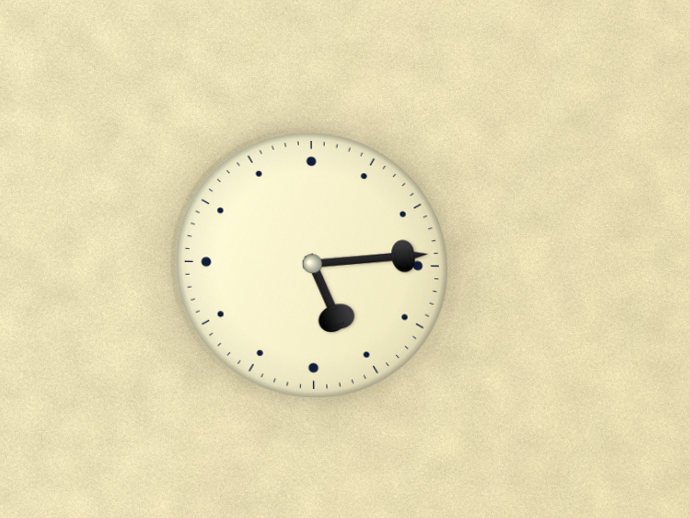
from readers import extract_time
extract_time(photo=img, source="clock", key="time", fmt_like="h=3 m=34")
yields h=5 m=14
